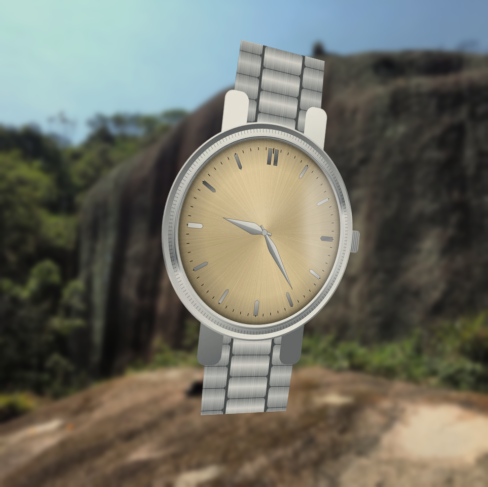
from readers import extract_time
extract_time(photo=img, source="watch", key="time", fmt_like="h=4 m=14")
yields h=9 m=24
